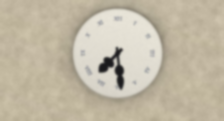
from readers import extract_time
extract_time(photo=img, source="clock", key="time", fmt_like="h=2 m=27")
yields h=7 m=29
